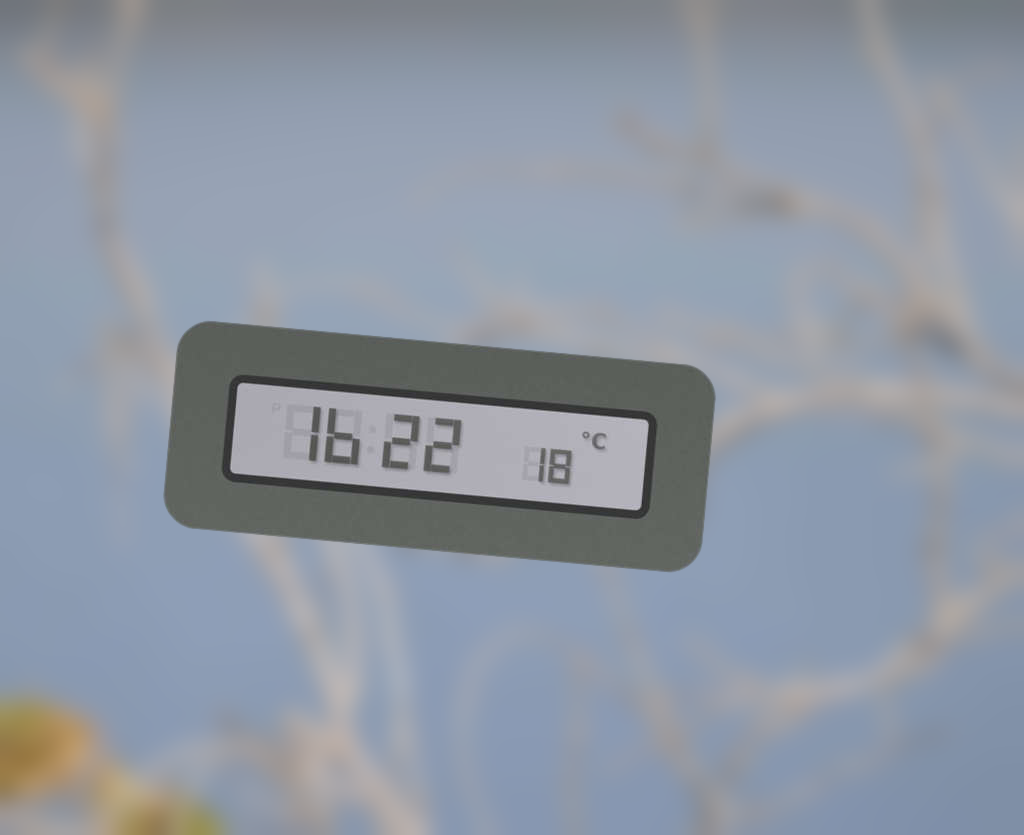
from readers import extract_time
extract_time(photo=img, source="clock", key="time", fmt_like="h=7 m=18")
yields h=16 m=22
